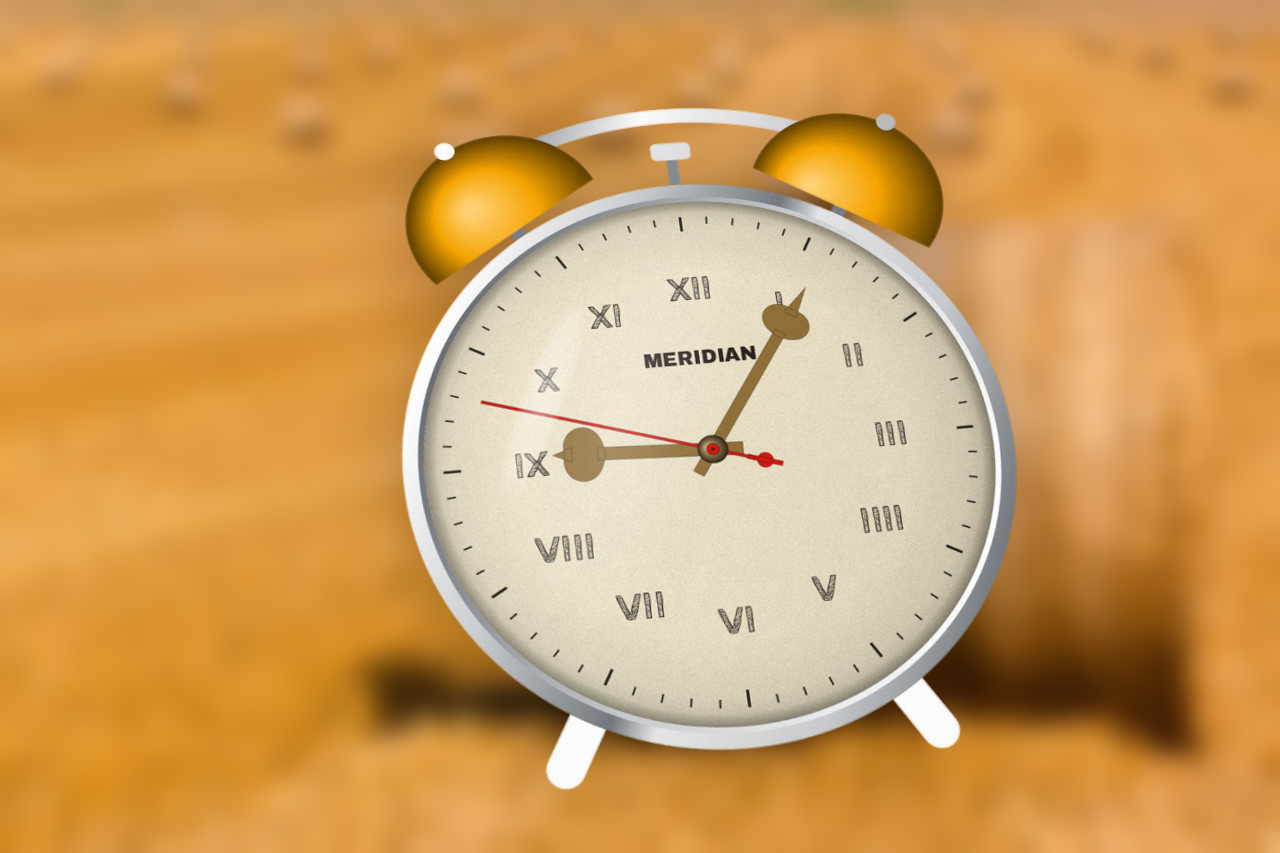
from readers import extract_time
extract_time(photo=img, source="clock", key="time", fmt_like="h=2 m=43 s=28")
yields h=9 m=5 s=48
